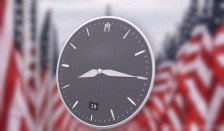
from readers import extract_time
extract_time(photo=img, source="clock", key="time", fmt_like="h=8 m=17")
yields h=8 m=15
